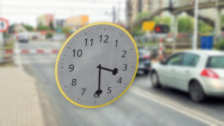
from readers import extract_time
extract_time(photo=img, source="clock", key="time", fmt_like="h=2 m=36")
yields h=3 m=29
